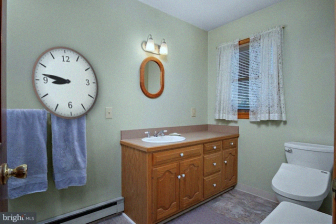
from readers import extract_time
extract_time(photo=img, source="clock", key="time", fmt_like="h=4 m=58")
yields h=8 m=47
